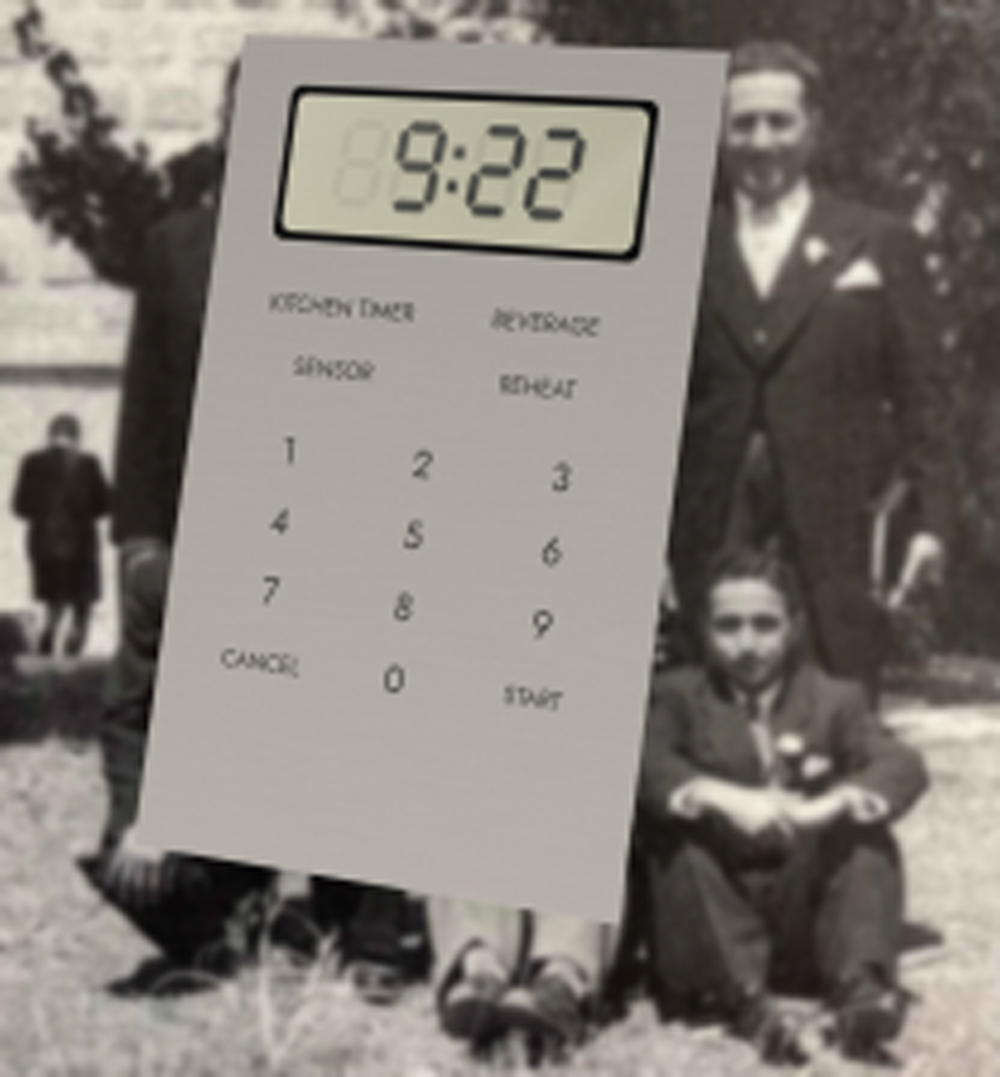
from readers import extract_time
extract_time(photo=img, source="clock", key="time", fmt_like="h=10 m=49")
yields h=9 m=22
